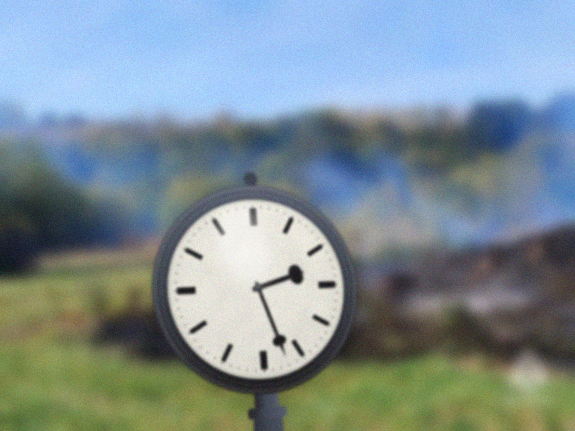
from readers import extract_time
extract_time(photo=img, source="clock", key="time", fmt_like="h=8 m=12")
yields h=2 m=27
